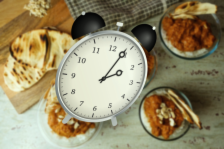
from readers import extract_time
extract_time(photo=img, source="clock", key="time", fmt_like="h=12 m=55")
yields h=2 m=4
